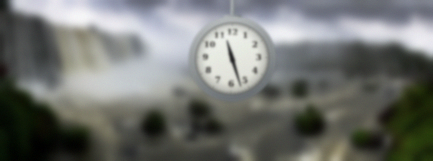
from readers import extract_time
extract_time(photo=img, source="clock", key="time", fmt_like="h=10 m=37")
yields h=11 m=27
